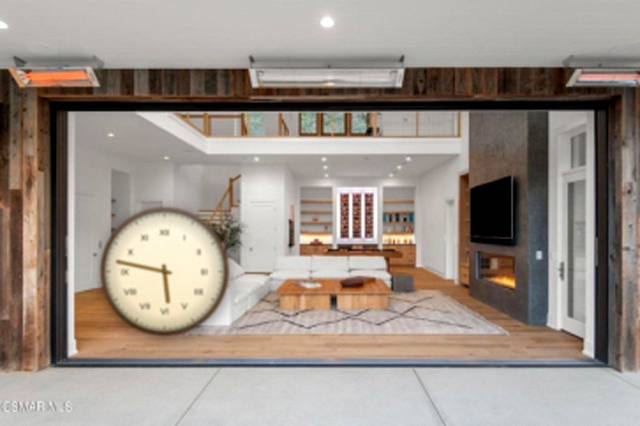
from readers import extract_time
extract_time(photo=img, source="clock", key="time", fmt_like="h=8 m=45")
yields h=5 m=47
